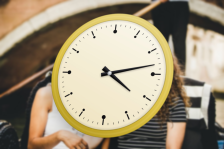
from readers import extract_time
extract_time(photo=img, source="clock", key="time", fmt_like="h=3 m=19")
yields h=4 m=13
